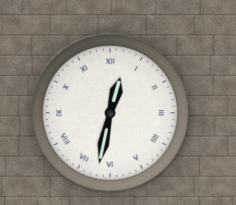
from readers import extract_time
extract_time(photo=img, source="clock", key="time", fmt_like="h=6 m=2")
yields h=12 m=32
